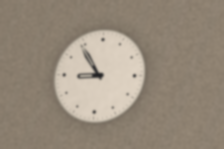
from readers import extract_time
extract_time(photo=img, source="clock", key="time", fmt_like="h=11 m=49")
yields h=8 m=54
